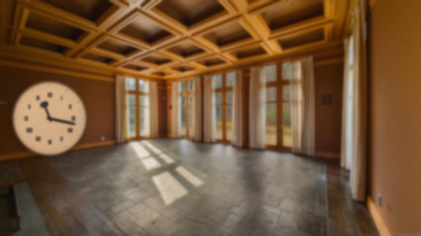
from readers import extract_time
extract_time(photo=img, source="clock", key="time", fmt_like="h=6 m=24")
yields h=11 m=17
